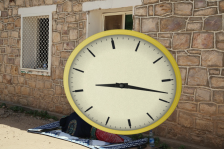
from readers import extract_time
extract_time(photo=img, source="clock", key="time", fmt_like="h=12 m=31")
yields h=9 m=18
